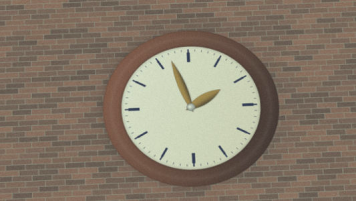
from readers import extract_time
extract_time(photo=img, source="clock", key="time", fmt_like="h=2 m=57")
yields h=1 m=57
